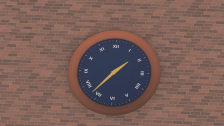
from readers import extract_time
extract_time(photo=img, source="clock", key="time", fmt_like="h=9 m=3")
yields h=1 m=37
